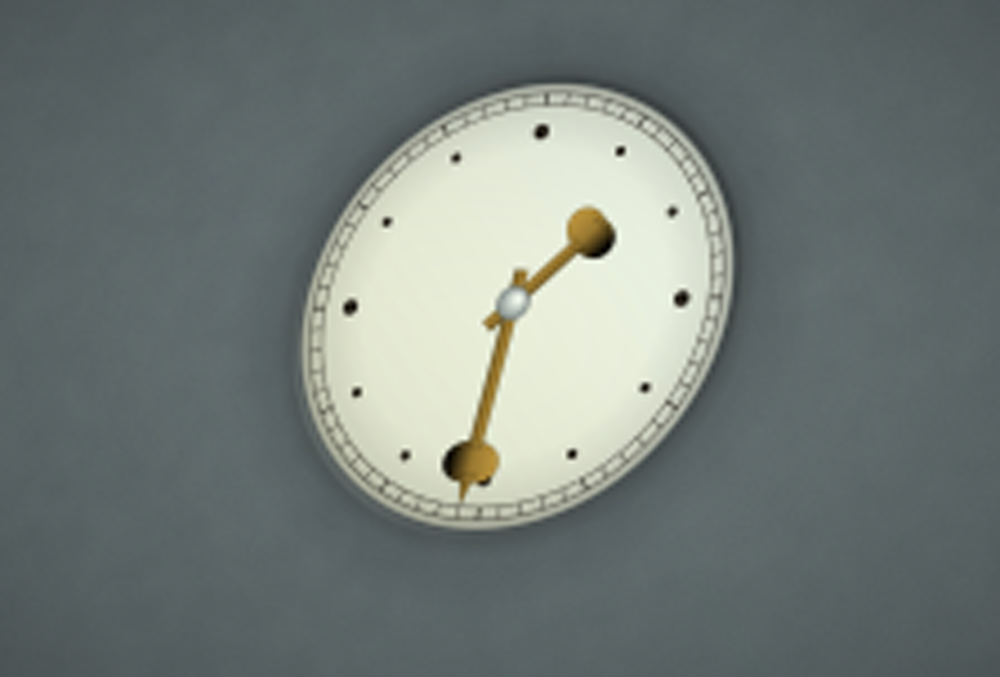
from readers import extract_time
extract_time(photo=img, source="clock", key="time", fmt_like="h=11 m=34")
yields h=1 m=31
